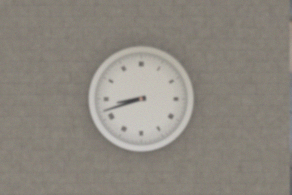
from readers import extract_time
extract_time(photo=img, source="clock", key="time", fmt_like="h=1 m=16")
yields h=8 m=42
